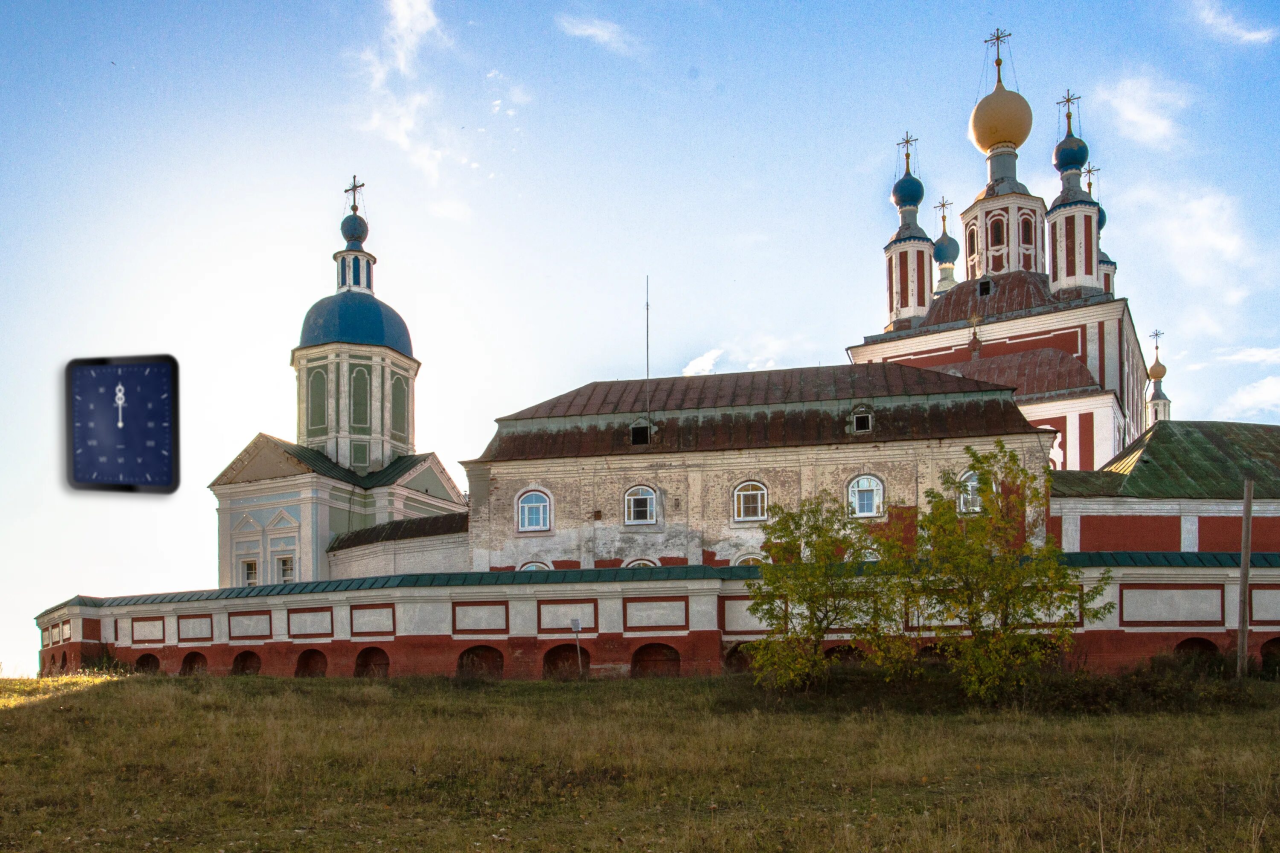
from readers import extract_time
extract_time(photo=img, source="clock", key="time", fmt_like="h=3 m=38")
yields h=12 m=0
